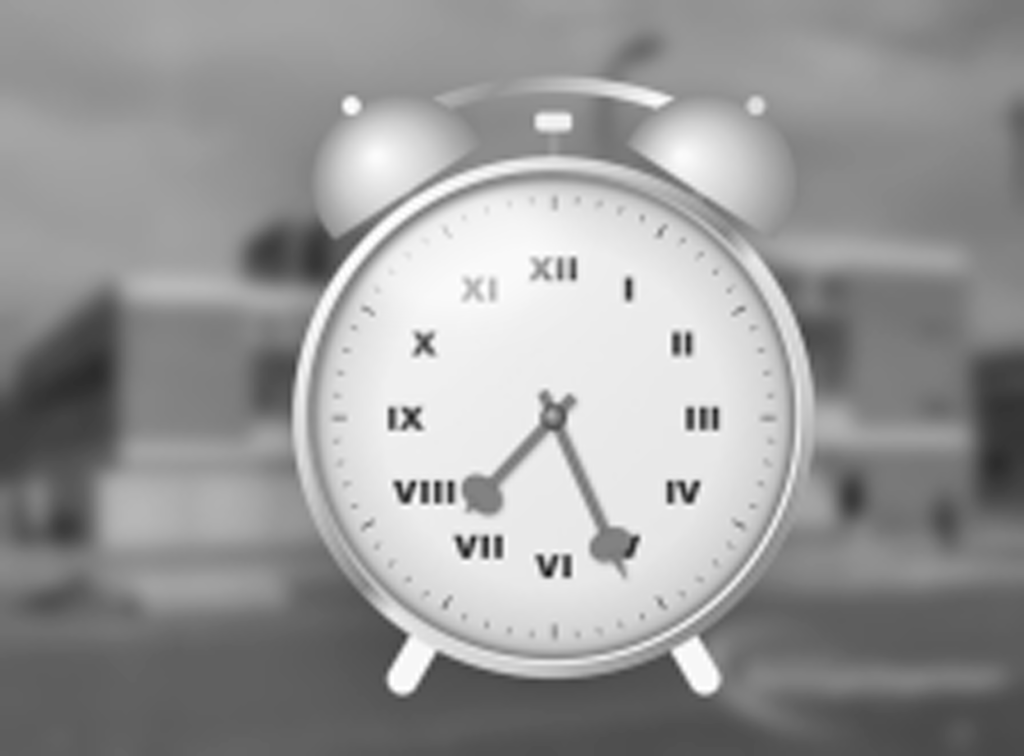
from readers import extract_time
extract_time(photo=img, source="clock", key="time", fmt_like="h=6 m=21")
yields h=7 m=26
